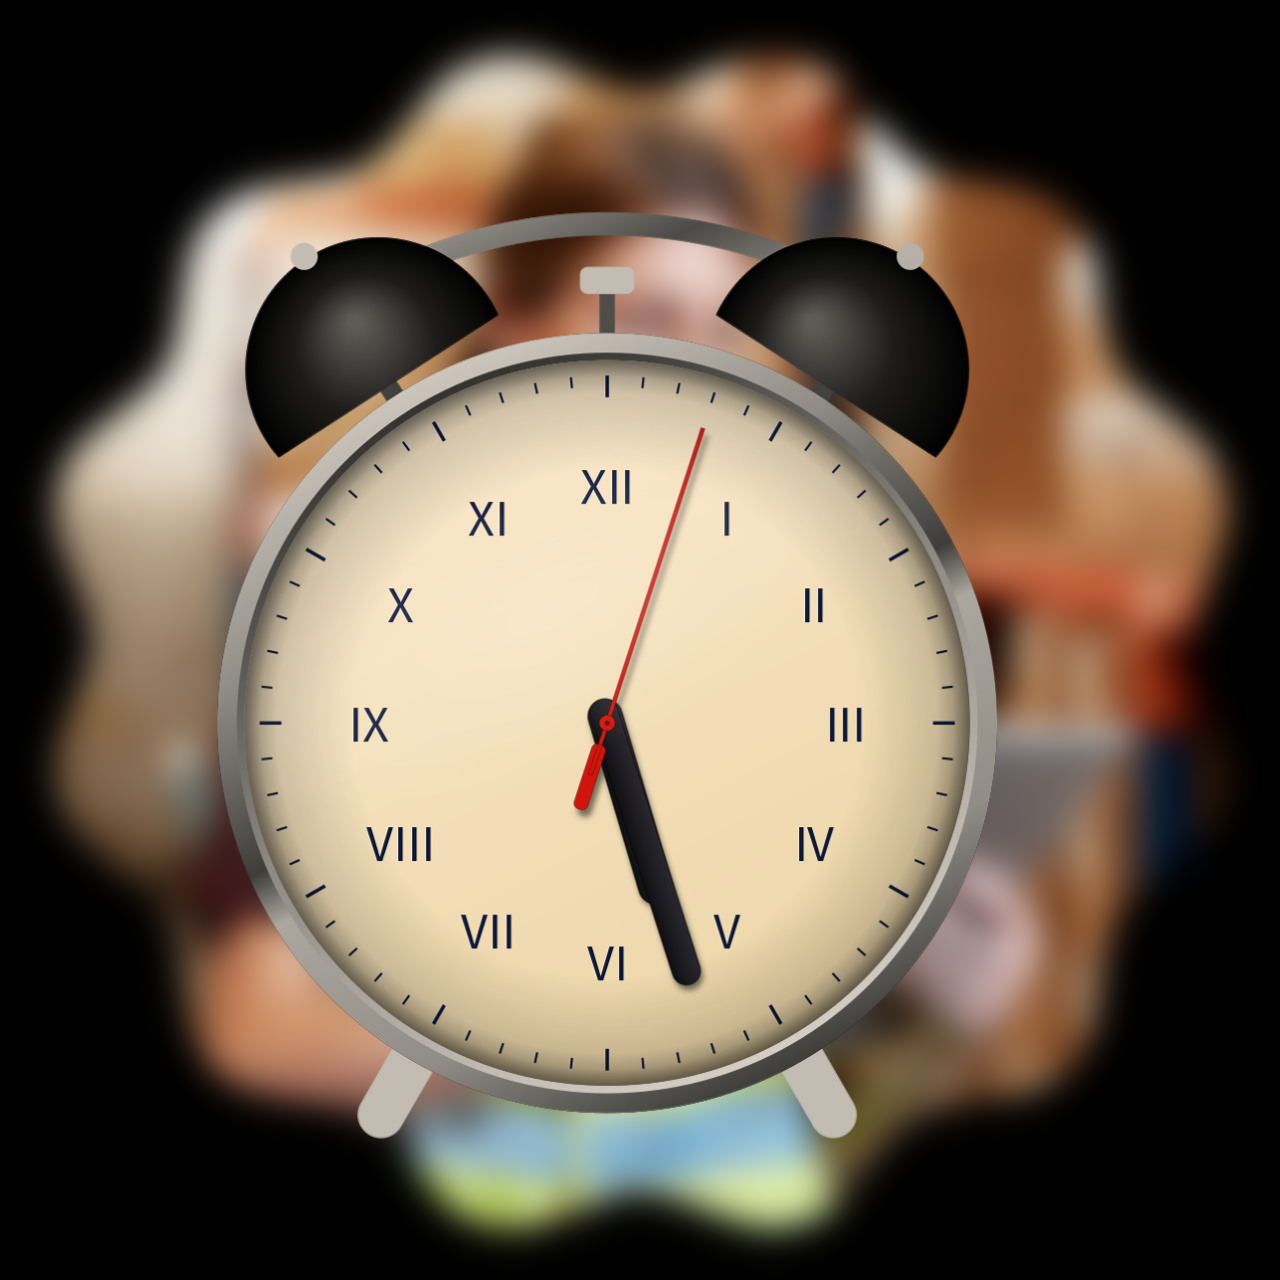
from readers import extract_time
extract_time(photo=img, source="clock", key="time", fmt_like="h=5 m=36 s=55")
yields h=5 m=27 s=3
